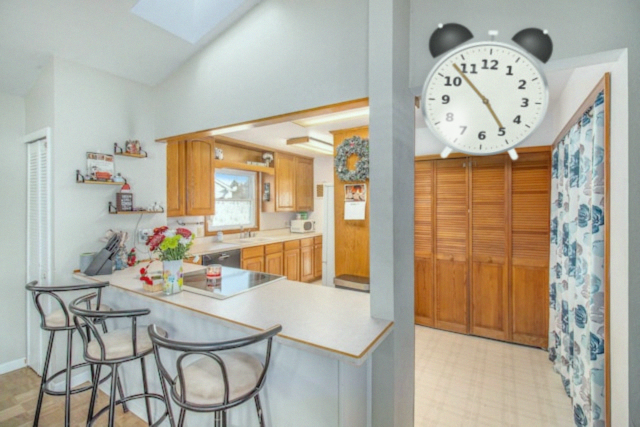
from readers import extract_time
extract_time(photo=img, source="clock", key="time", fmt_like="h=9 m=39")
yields h=4 m=53
